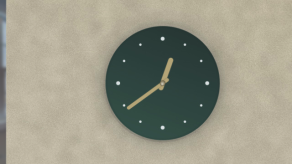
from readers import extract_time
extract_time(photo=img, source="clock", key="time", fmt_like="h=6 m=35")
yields h=12 m=39
